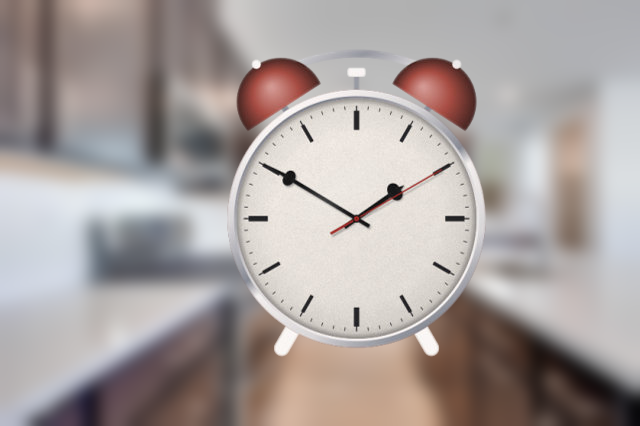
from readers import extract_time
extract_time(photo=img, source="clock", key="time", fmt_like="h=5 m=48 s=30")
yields h=1 m=50 s=10
